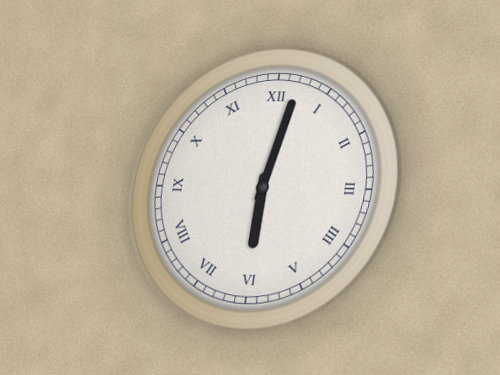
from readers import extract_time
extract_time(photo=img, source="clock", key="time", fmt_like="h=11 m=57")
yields h=6 m=2
